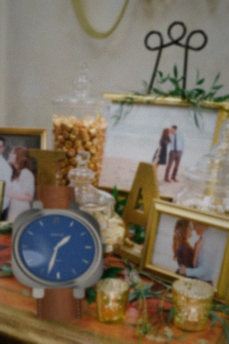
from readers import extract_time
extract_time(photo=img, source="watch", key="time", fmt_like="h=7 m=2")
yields h=1 m=33
